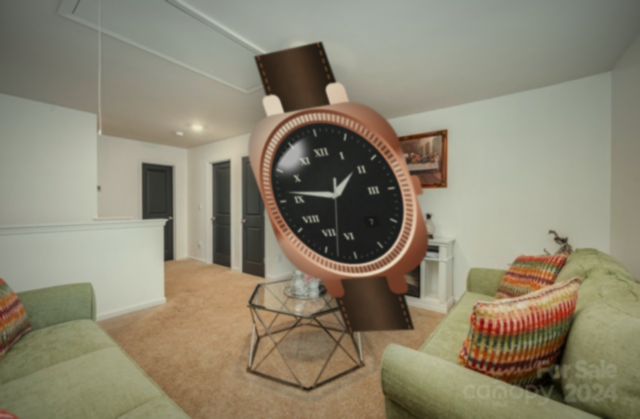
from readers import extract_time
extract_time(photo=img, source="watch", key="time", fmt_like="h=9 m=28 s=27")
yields h=1 m=46 s=33
